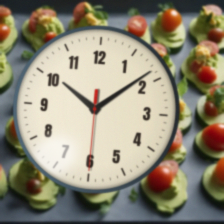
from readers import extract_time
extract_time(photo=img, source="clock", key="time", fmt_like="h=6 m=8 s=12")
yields h=10 m=8 s=30
